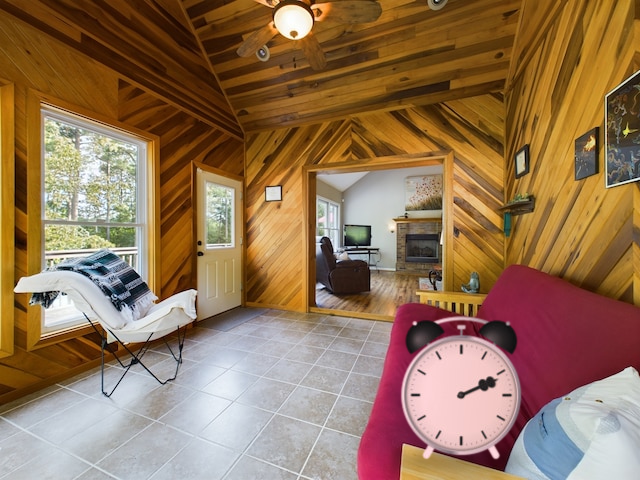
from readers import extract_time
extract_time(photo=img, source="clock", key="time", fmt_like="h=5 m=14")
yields h=2 m=11
